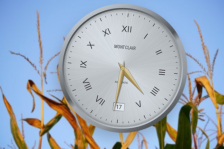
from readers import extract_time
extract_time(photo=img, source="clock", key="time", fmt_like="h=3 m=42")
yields h=4 m=31
